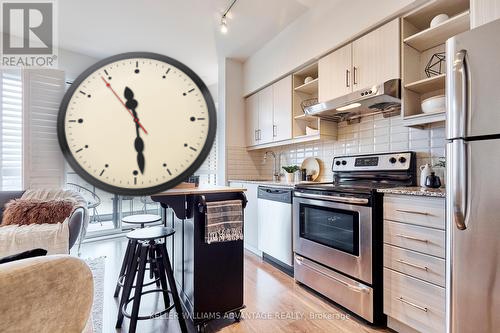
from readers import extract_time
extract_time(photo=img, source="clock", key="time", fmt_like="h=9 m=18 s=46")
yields h=11 m=28 s=54
